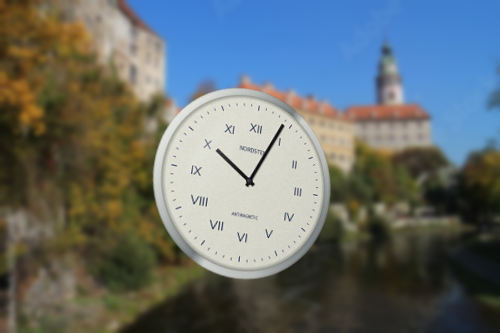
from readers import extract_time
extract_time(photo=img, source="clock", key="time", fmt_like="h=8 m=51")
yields h=10 m=4
